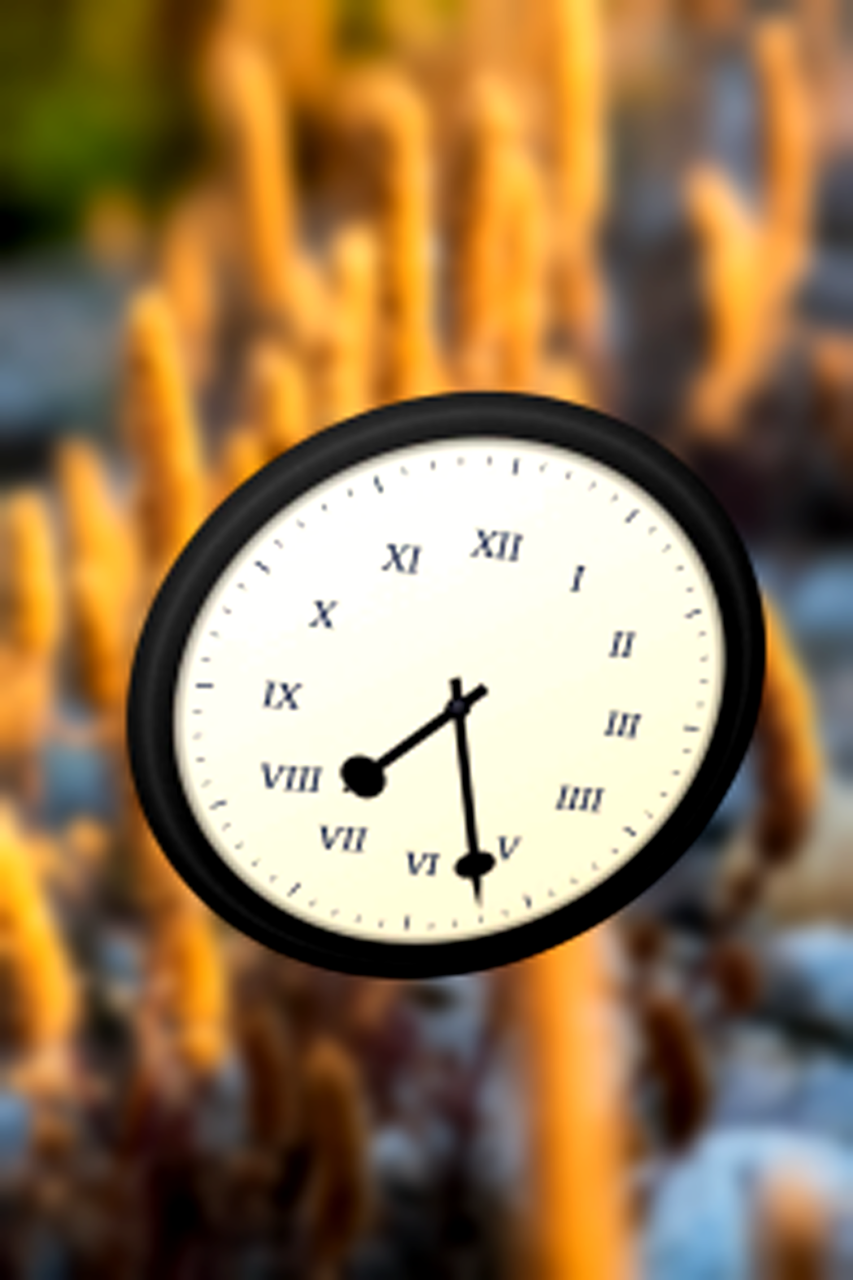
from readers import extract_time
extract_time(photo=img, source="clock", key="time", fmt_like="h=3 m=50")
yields h=7 m=27
